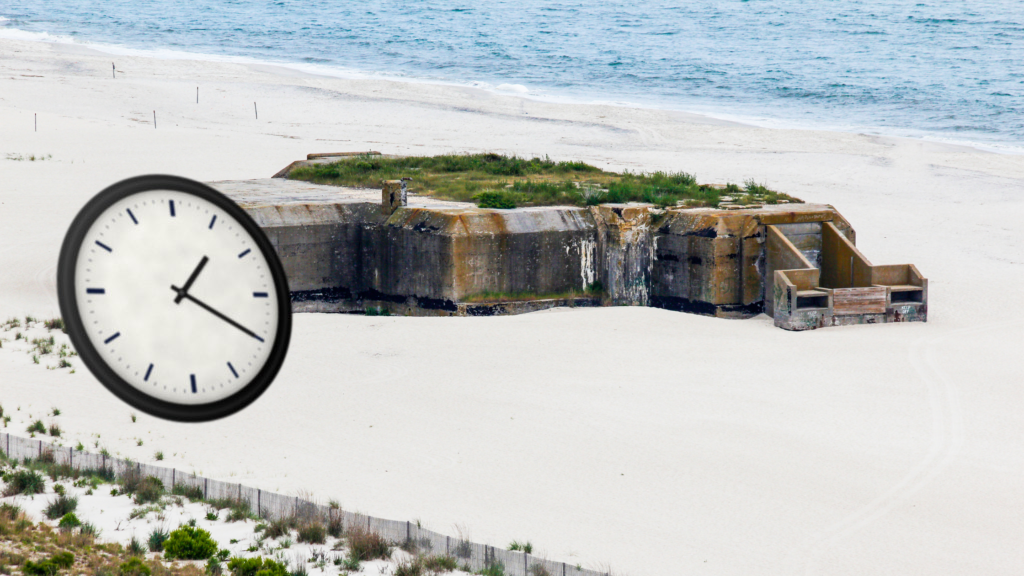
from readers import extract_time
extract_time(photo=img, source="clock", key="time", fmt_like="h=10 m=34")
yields h=1 m=20
